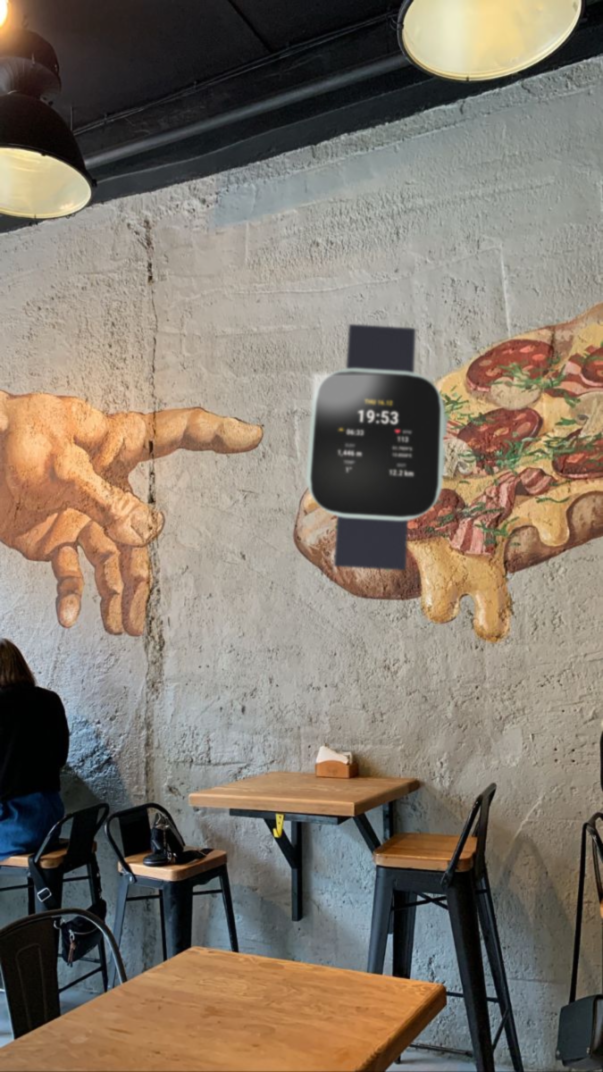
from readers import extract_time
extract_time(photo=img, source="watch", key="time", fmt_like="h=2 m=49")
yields h=19 m=53
